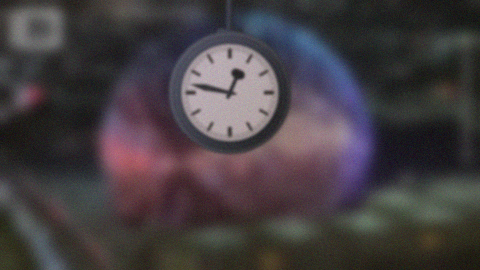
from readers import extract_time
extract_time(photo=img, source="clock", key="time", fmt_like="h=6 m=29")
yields h=12 m=47
